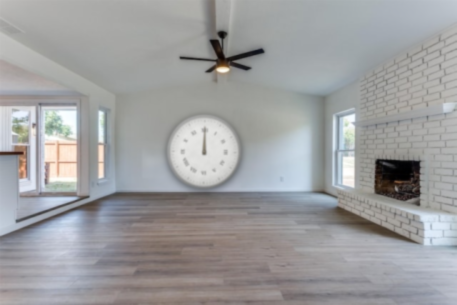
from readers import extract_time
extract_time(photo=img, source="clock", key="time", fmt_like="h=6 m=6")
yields h=12 m=0
